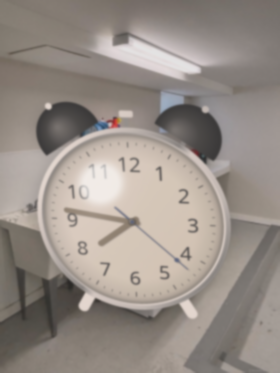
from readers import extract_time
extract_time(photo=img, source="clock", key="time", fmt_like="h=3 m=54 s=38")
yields h=7 m=46 s=22
